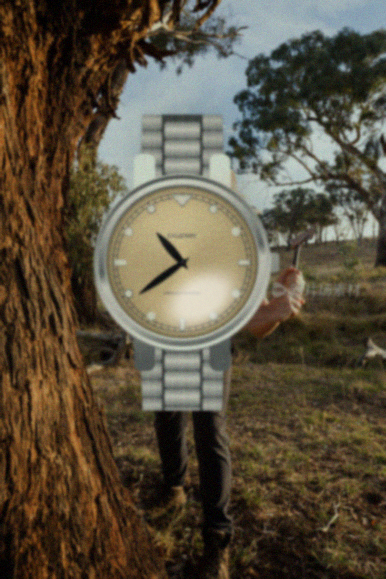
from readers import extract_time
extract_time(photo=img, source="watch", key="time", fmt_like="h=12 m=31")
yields h=10 m=39
